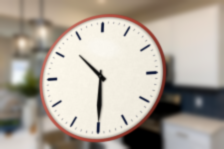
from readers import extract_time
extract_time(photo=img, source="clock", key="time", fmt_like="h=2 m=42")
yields h=10 m=30
